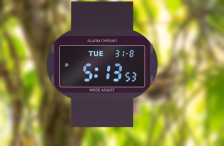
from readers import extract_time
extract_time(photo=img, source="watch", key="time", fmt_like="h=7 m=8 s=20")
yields h=5 m=13 s=53
